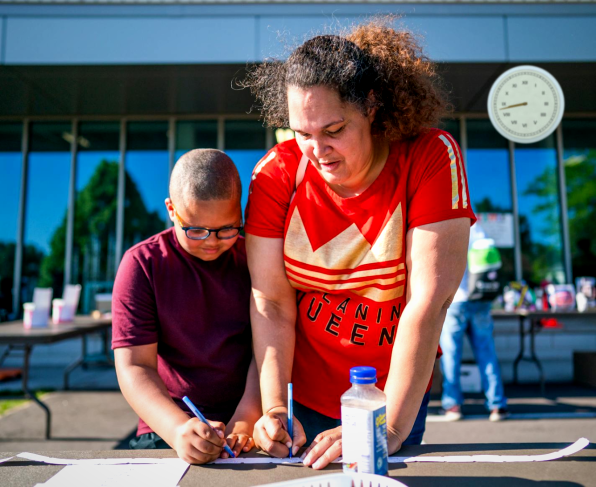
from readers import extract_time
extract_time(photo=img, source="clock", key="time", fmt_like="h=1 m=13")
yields h=8 m=43
